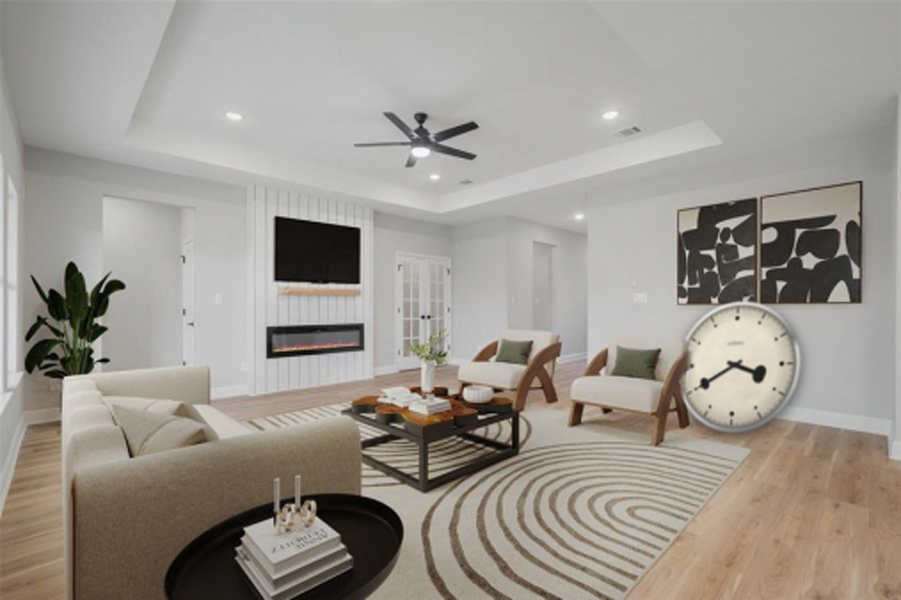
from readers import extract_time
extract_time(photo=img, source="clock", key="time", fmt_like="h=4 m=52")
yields h=3 m=40
